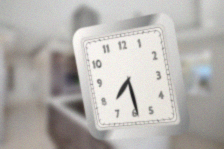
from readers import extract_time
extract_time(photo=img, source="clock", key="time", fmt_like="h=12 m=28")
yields h=7 m=29
